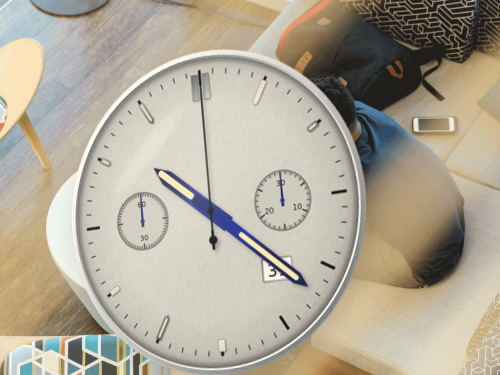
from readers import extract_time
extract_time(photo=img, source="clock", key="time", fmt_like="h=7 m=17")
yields h=10 m=22
